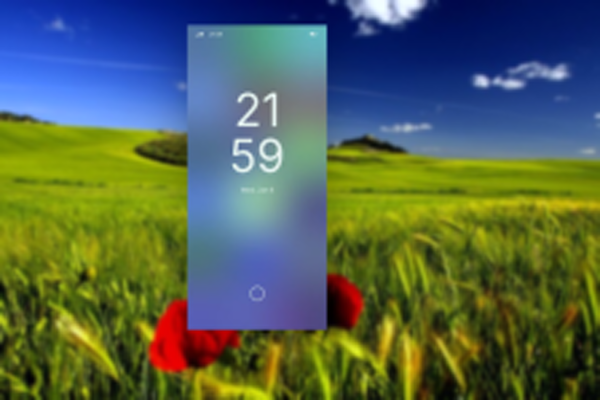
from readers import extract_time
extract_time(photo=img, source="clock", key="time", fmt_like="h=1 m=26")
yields h=21 m=59
